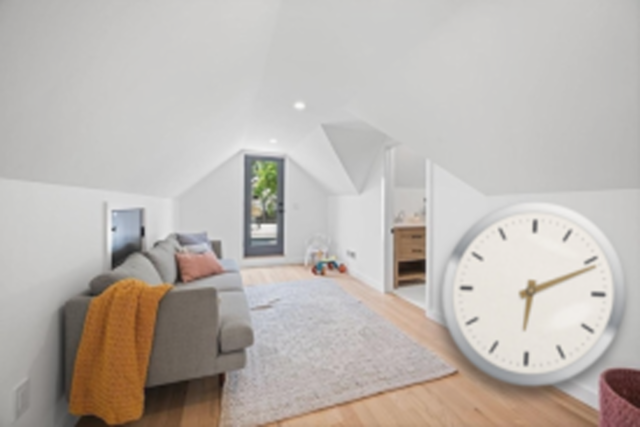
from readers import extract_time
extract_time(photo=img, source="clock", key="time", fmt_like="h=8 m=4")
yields h=6 m=11
